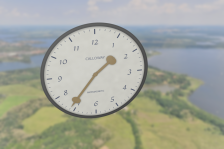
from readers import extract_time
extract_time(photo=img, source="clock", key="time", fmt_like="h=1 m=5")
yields h=1 m=36
